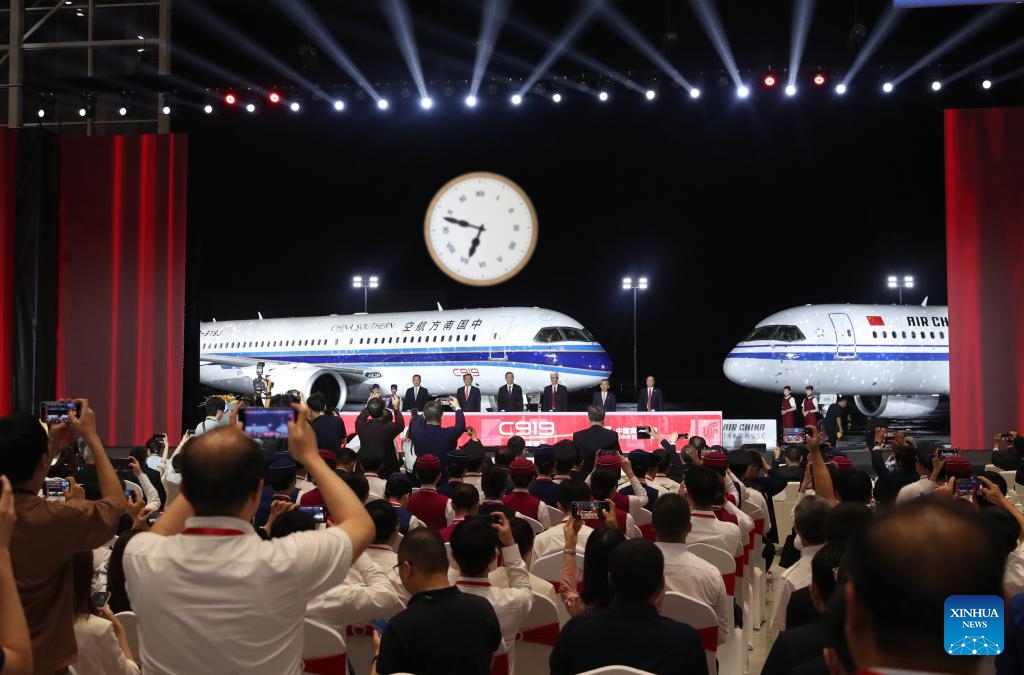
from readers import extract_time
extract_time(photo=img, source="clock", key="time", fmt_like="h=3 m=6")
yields h=6 m=48
